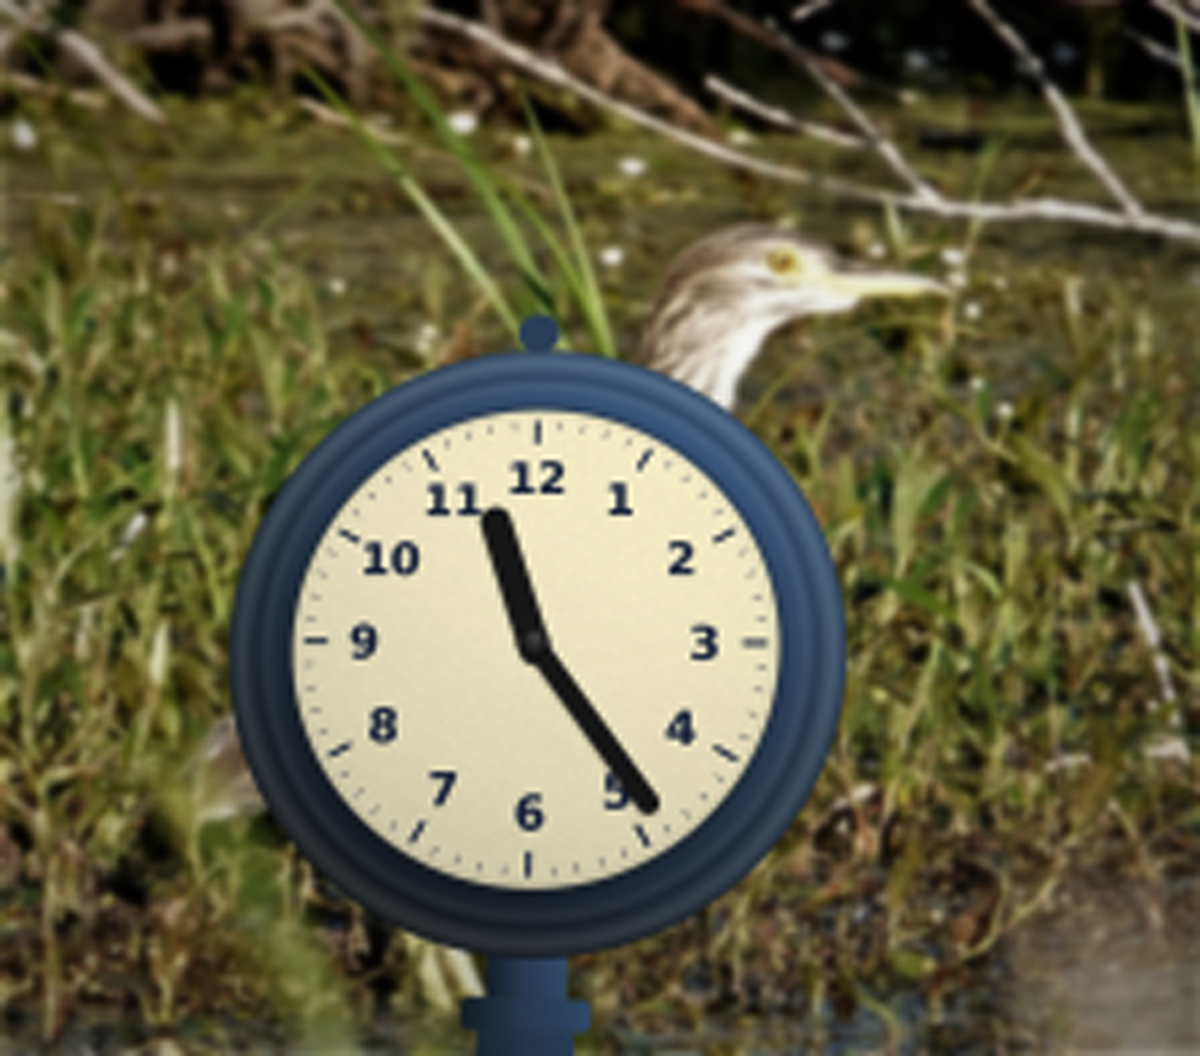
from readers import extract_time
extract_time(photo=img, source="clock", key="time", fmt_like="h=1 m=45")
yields h=11 m=24
